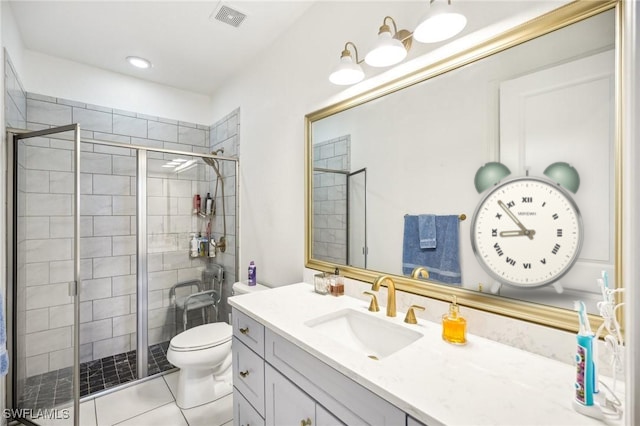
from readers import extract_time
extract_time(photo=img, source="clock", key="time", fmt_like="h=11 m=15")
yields h=8 m=53
